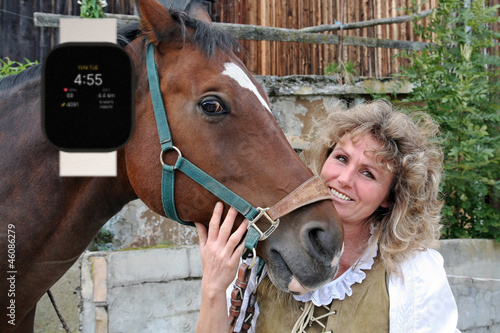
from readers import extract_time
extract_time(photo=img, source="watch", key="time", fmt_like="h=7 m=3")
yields h=4 m=55
